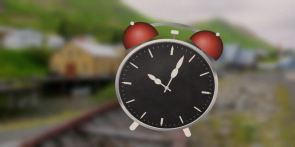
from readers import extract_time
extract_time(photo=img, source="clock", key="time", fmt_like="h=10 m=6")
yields h=10 m=3
